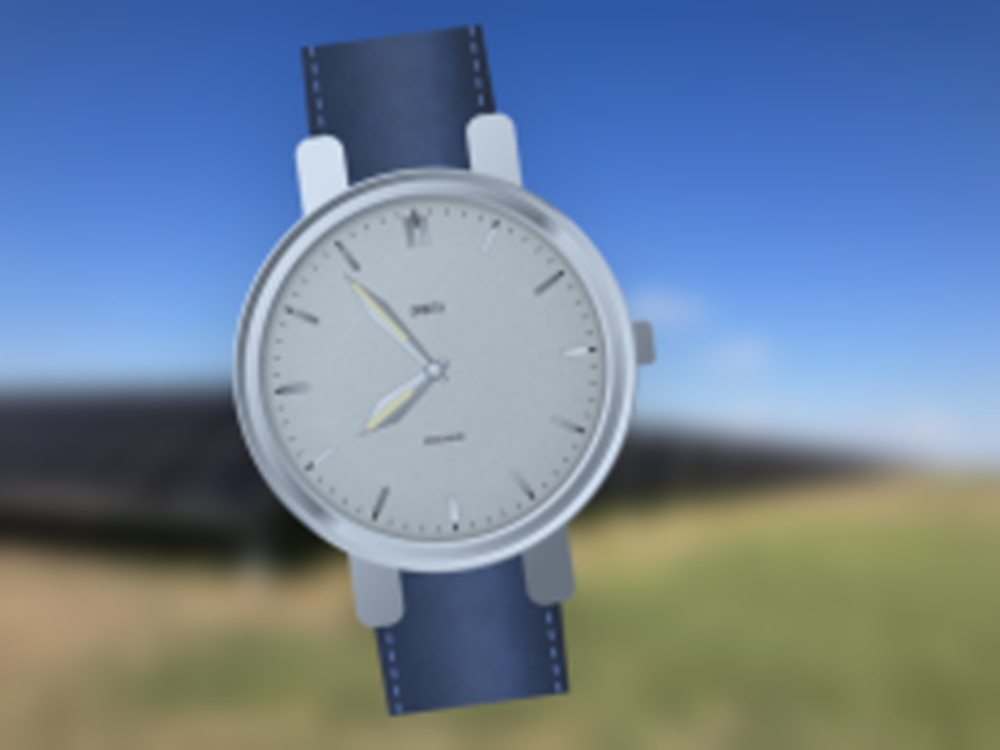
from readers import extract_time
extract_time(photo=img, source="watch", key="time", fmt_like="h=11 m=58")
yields h=7 m=54
